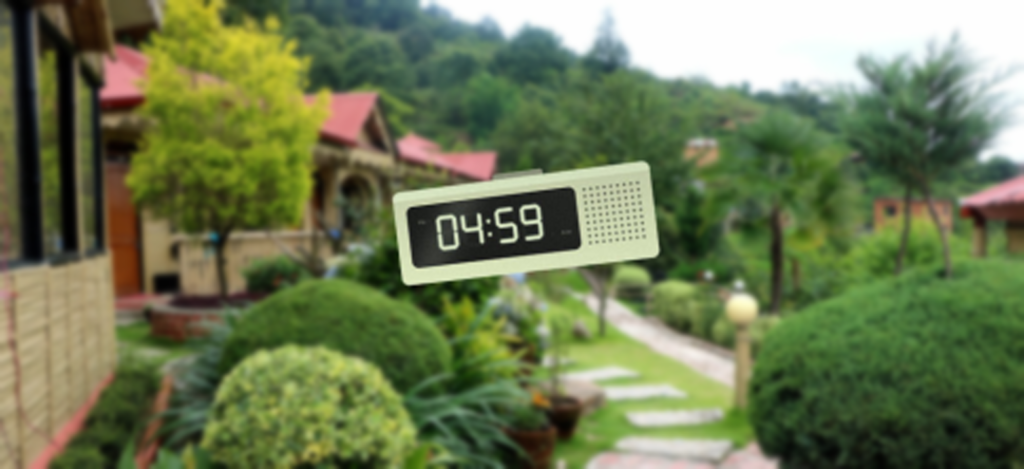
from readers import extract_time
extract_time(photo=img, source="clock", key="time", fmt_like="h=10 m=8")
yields h=4 m=59
